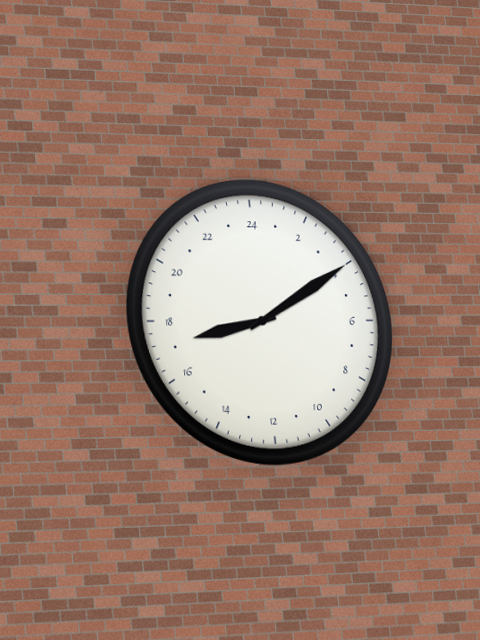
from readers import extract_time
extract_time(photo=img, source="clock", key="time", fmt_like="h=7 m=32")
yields h=17 m=10
